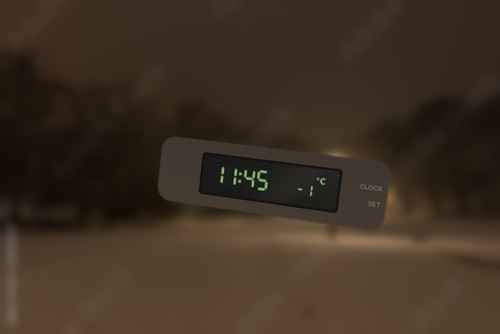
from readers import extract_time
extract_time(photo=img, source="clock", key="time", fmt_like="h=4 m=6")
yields h=11 m=45
